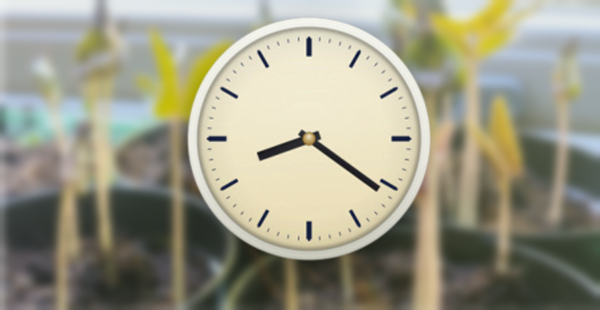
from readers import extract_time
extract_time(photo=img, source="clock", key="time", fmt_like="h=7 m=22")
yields h=8 m=21
